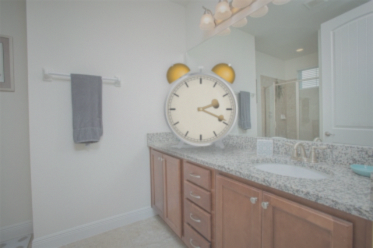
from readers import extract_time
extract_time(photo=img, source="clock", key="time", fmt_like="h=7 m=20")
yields h=2 m=19
